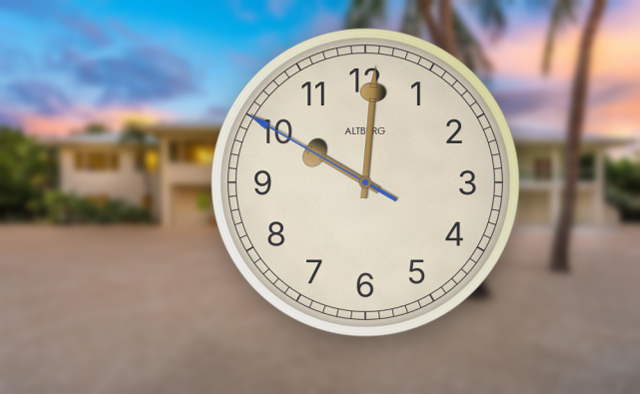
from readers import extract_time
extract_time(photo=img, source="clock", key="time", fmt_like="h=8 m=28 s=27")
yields h=10 m=0 s=50
